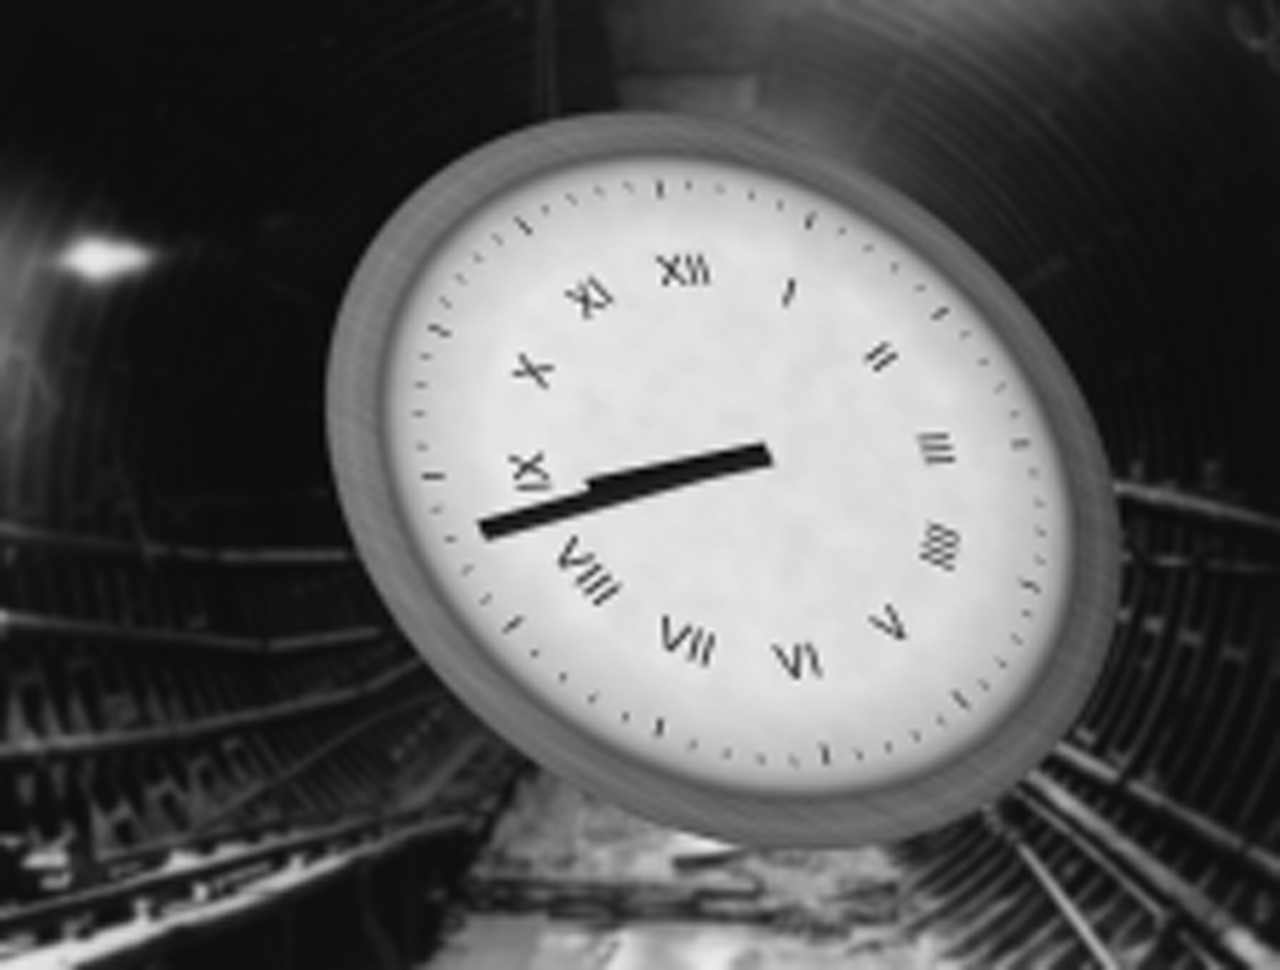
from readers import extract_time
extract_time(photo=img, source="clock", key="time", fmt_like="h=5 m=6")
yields h=8 m=43
